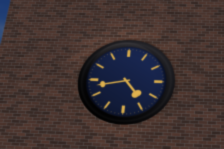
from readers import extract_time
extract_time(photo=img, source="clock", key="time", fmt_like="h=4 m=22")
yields h=4 m=43
